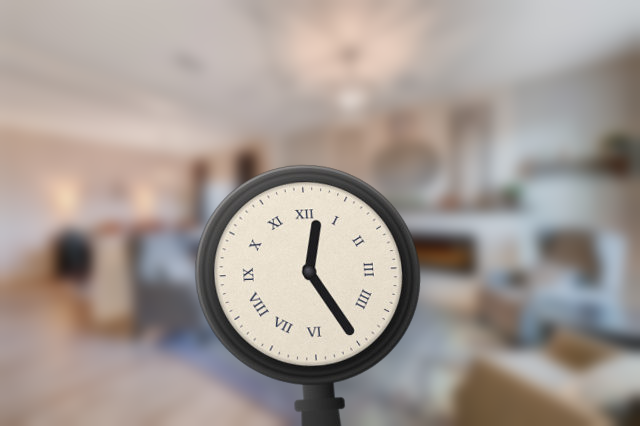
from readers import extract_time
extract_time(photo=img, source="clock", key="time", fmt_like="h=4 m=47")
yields h=12 m=25
